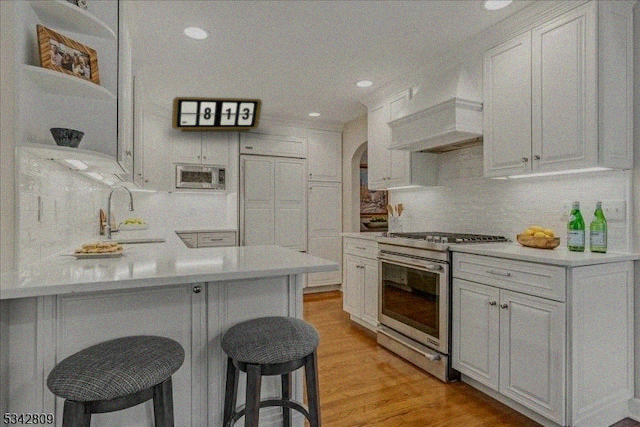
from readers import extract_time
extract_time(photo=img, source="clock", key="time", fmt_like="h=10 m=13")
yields h=8 m=13
